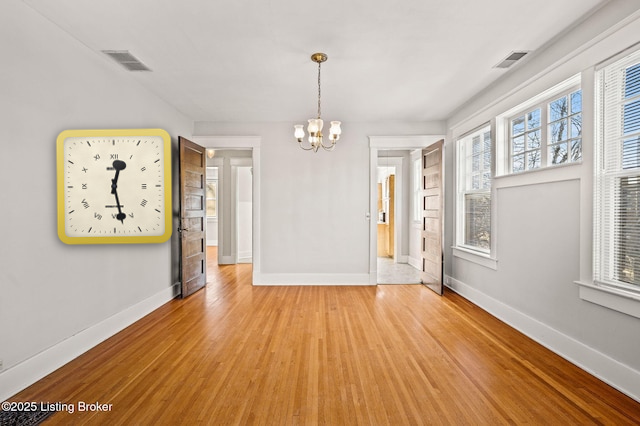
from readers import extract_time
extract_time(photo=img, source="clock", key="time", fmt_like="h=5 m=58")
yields h=12 m=28
